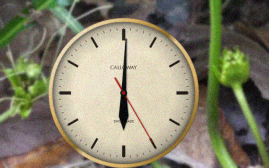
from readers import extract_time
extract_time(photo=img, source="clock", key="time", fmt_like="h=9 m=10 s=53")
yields h=6 m=0 s=25
